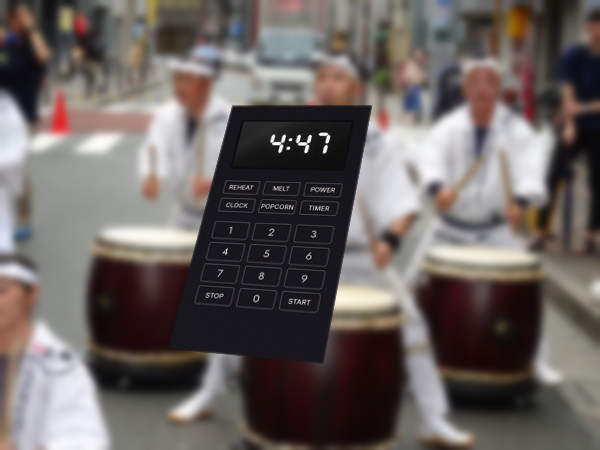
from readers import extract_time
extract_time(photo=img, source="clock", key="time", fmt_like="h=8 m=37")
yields h=4 m=47
